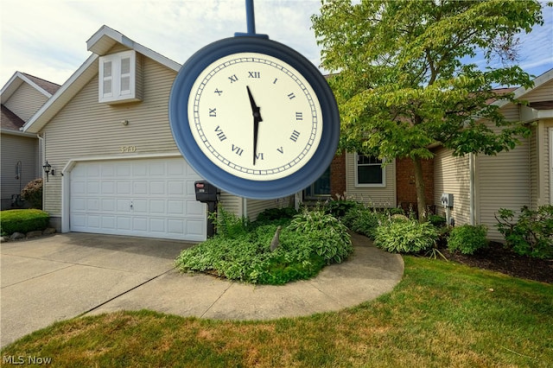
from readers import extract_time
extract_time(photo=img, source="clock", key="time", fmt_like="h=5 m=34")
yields h=11 m=31
